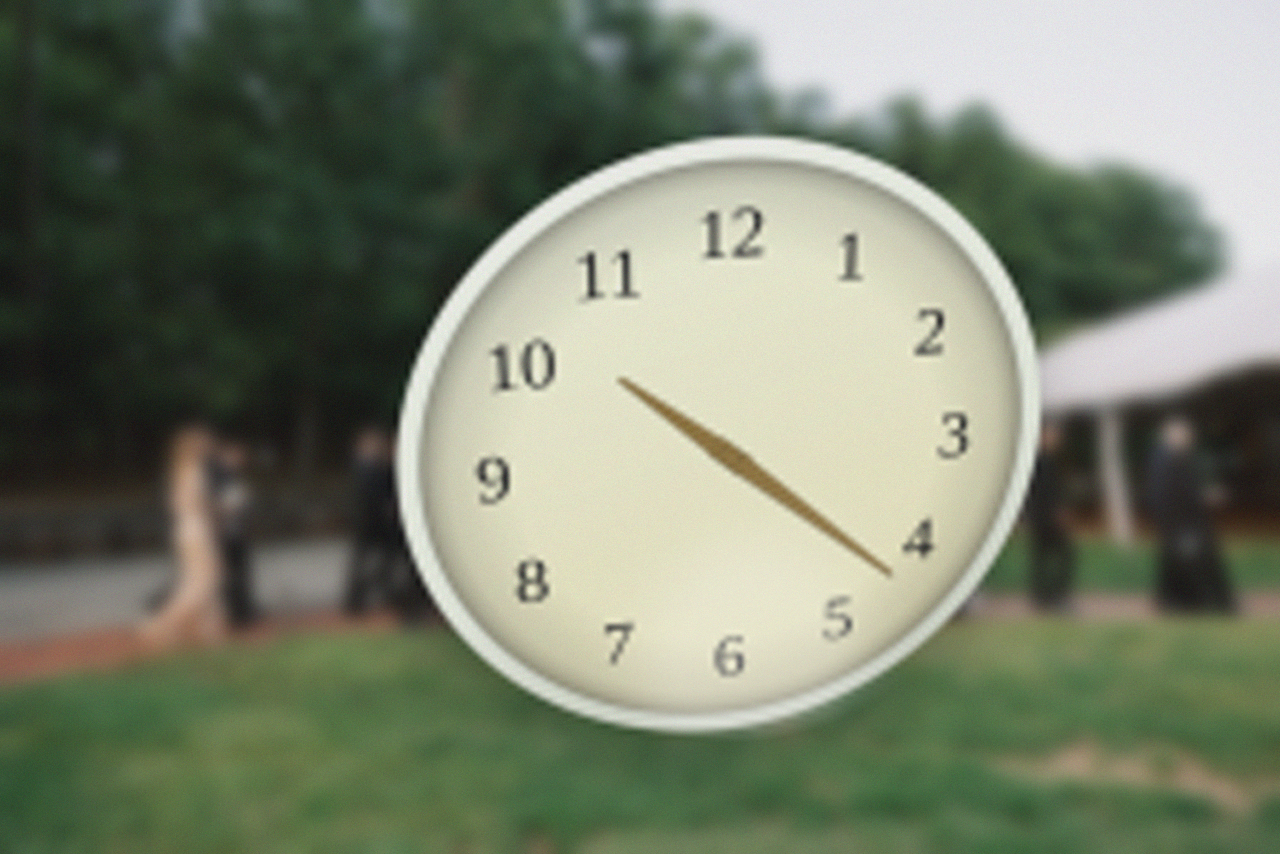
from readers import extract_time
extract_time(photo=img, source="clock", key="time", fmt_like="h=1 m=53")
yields h=10 m=22
